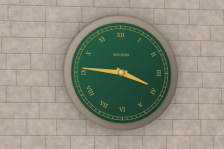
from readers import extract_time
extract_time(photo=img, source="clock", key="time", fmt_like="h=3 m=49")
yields h=3 m=46
